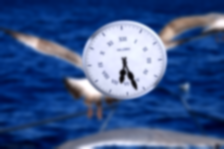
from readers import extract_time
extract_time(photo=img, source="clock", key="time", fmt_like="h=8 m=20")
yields h=6 m=27
